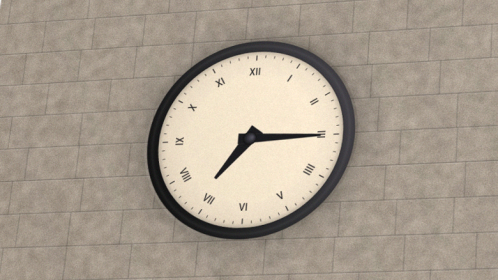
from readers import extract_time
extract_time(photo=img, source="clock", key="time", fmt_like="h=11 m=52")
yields h=7 m=15
